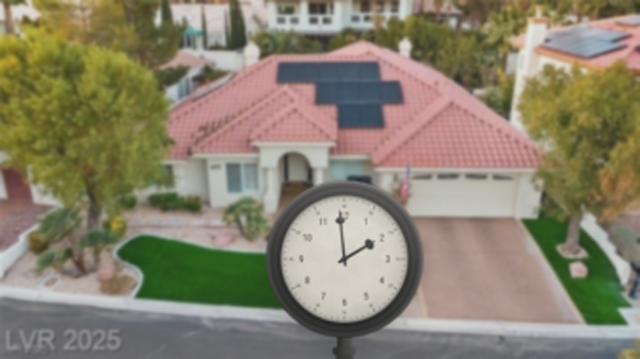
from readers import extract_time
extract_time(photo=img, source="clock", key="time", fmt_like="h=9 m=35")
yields h=1 m=59
